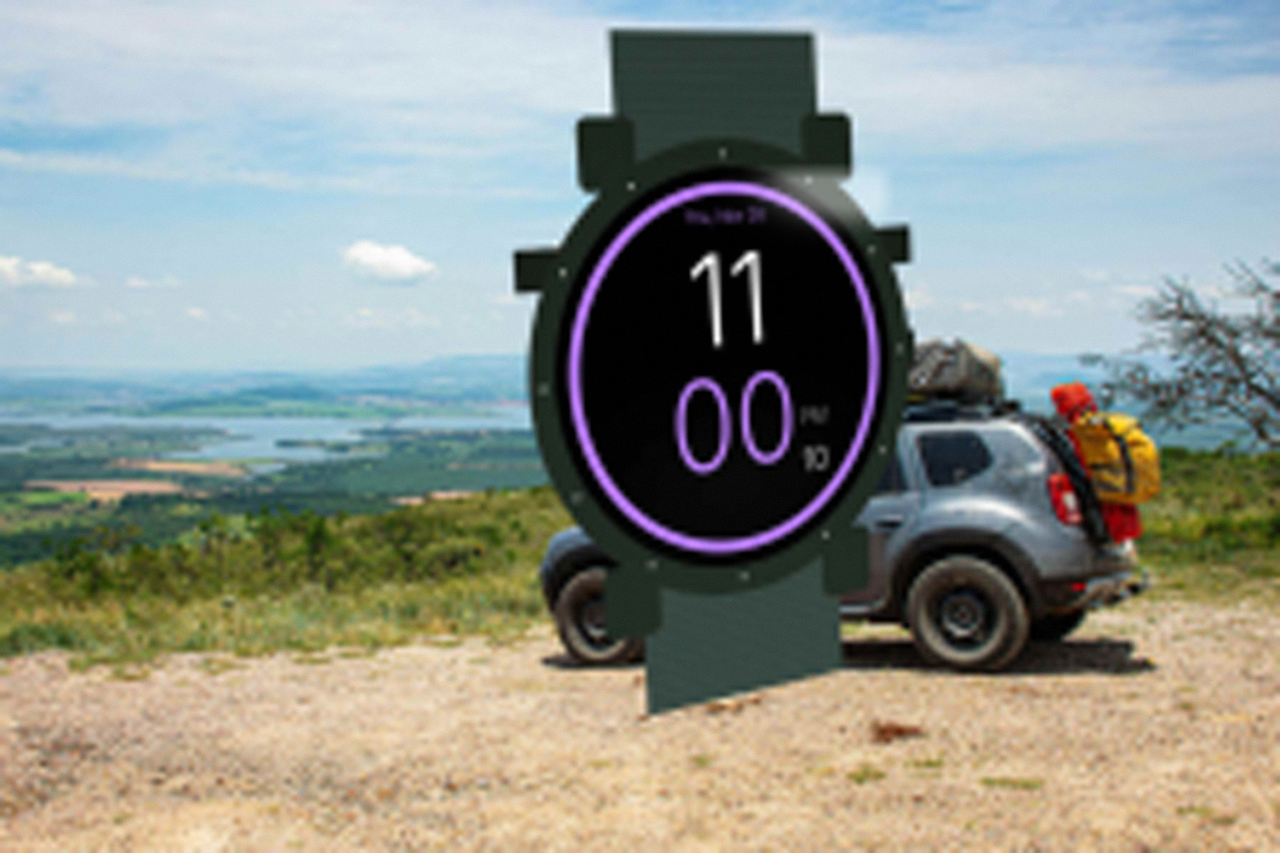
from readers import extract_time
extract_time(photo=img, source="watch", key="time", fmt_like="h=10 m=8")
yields h=11 m=0
